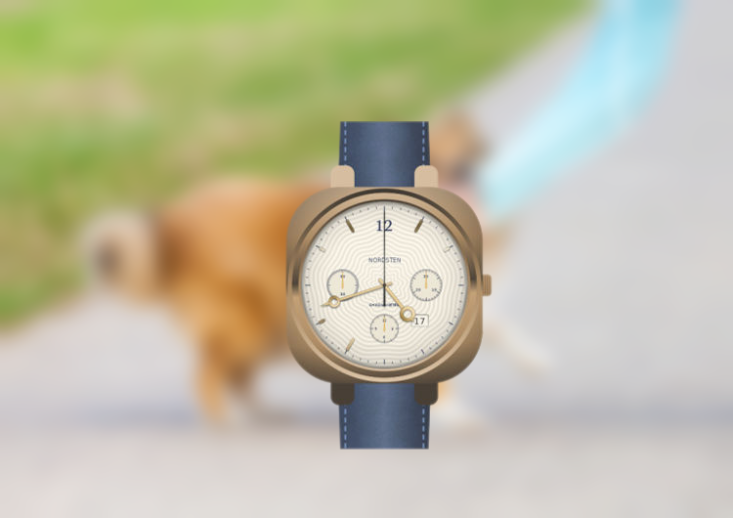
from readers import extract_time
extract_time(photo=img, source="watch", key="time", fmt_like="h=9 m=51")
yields h=4 m=42
